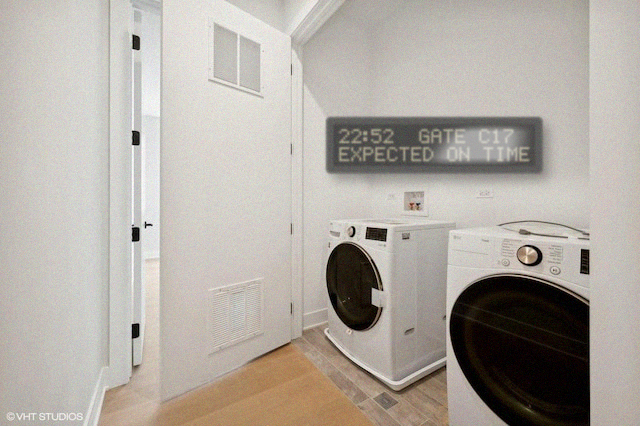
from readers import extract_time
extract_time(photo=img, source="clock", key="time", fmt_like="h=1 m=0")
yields h=22 m=52
